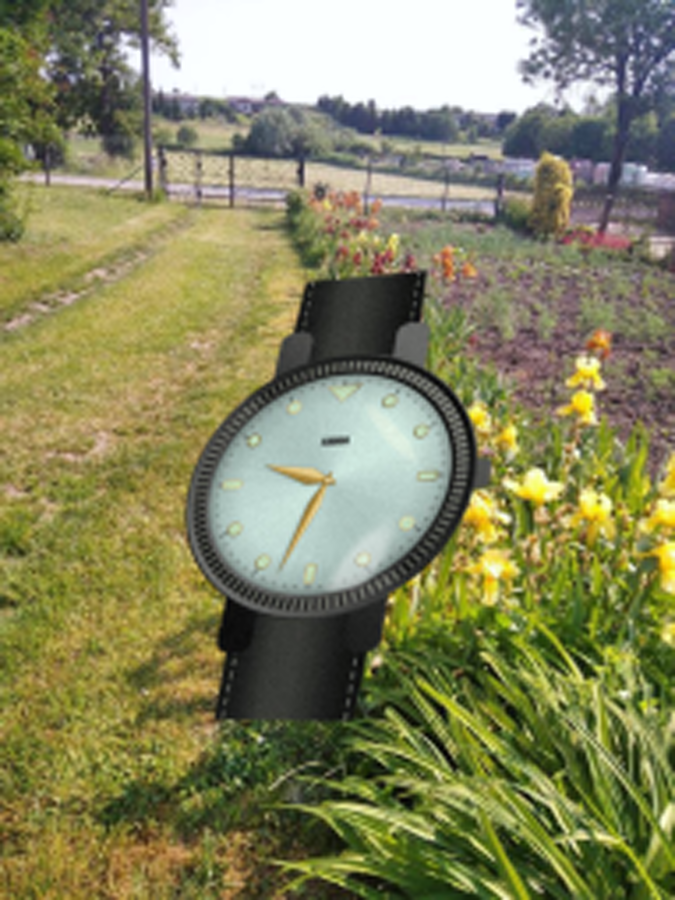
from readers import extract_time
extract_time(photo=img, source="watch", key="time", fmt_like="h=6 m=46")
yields h=9 m=33
